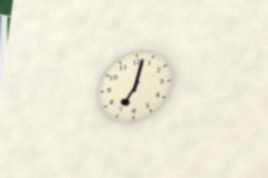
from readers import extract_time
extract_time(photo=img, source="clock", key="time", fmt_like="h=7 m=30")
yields h=7 m=2
